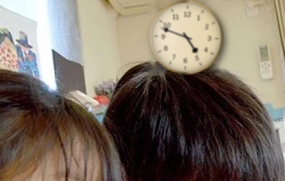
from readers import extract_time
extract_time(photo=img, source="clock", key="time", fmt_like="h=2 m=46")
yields h=4 m=48
